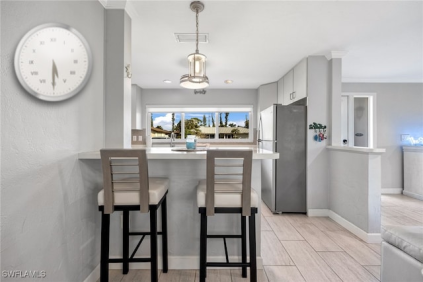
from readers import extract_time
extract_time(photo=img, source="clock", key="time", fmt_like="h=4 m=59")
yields h=5 m=30
